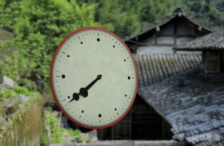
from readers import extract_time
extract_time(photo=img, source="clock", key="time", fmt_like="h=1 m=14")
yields h=7 m=39
